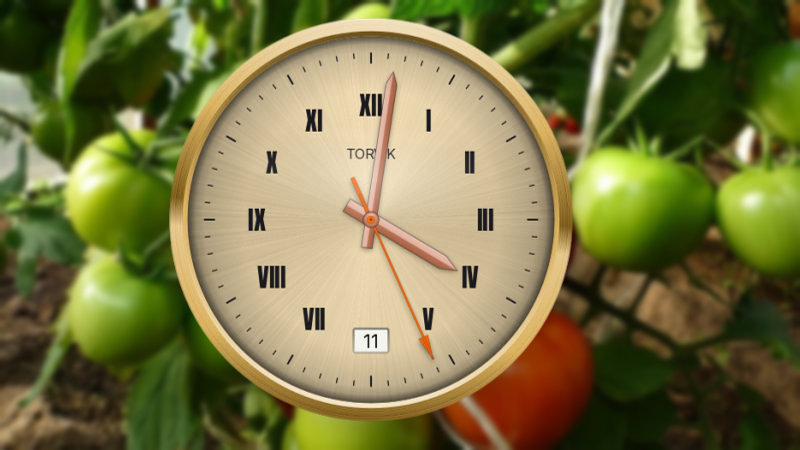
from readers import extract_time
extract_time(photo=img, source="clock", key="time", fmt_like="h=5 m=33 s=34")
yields h=4 m=1 s=26
